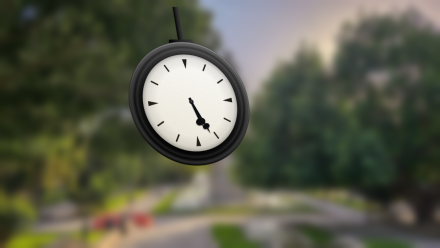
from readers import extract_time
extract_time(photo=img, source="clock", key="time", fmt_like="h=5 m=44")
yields h=5 m=26
